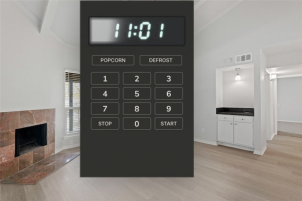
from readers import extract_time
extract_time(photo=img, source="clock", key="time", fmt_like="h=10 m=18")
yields h=11 m=1
